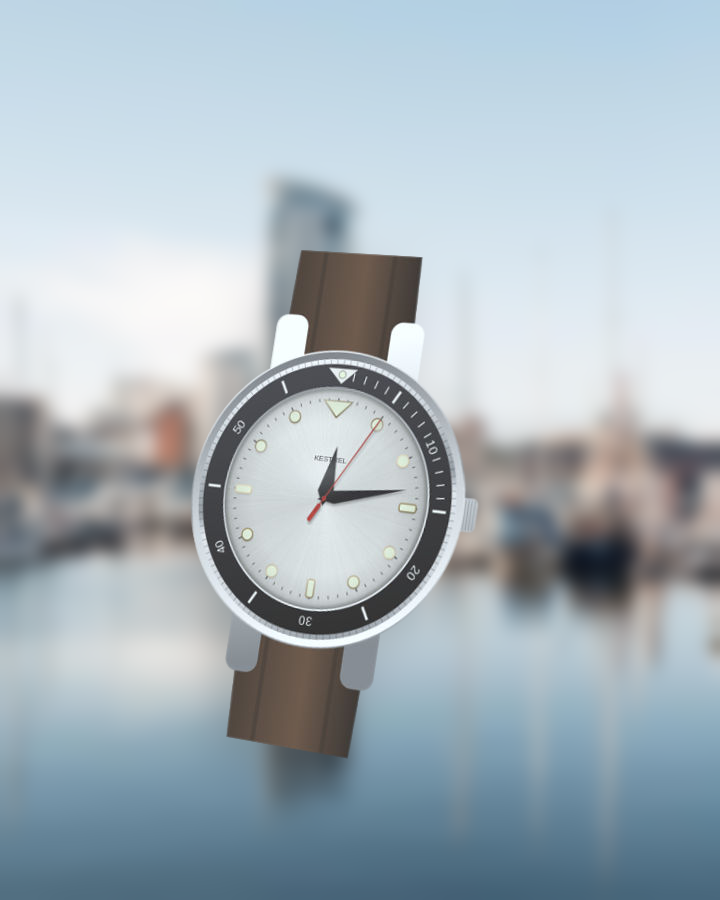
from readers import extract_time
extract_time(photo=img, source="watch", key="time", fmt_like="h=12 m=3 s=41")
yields h=12 m=13 s=5
